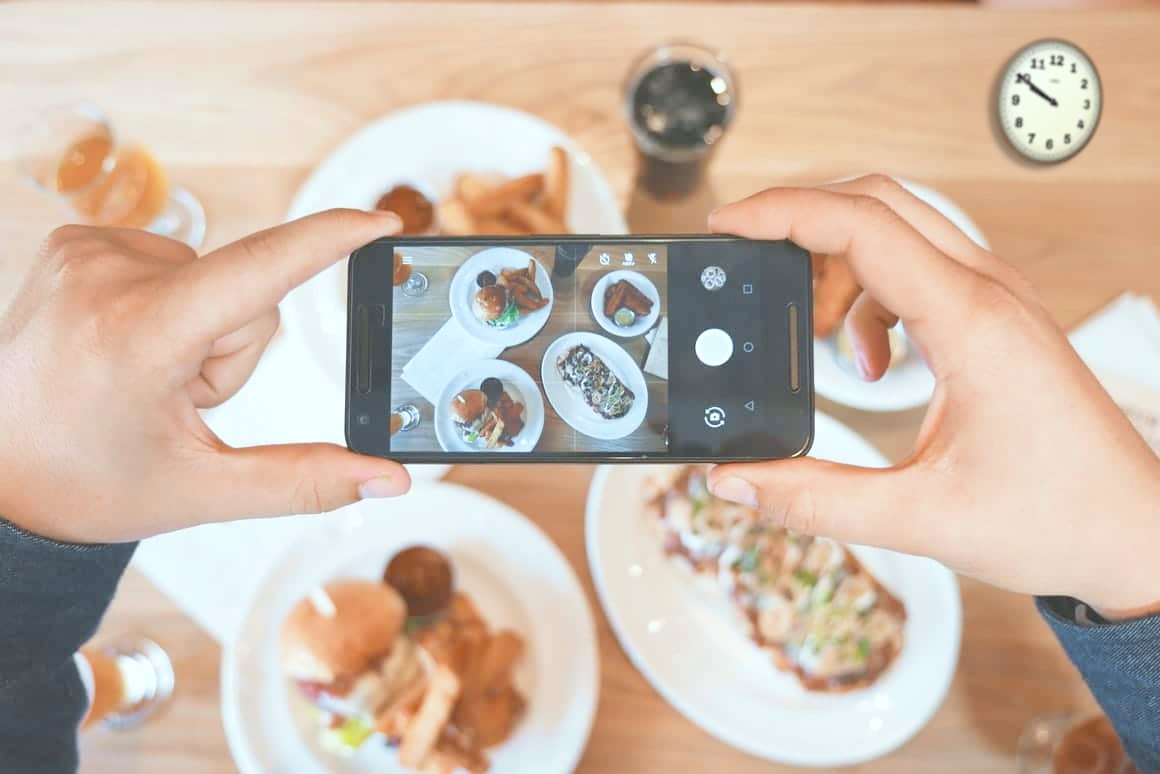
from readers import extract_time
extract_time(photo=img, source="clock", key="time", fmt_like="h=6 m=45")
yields h=9 m=50
